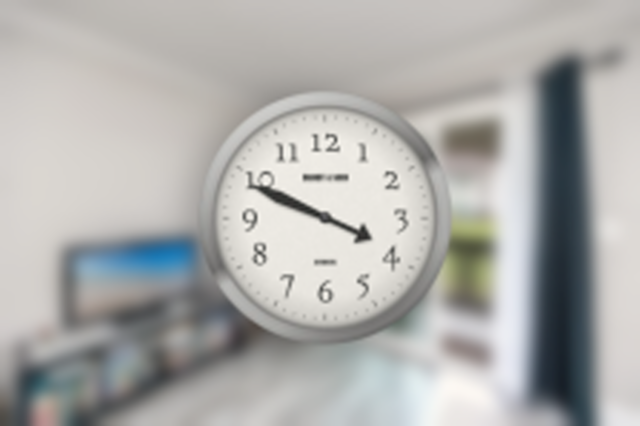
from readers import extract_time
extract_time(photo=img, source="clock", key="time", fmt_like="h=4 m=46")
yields h=3 m=49
